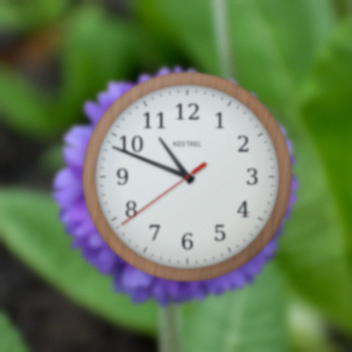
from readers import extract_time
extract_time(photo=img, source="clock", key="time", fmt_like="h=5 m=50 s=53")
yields h=10 m=48 s=39
